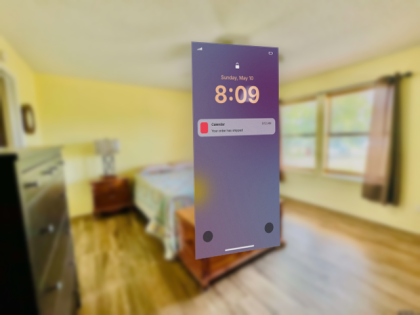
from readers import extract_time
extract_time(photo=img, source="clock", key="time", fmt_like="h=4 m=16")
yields h=8 m=9
